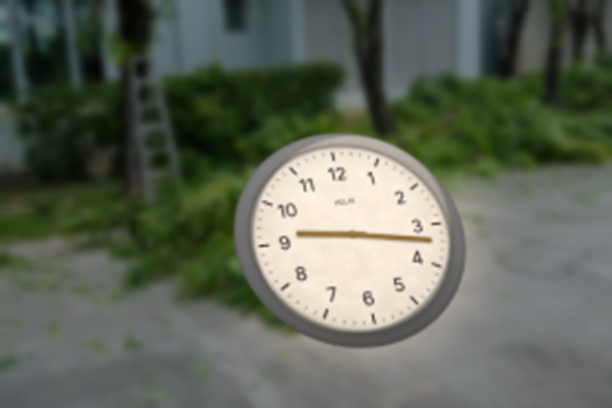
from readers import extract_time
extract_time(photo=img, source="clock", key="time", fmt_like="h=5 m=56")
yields h=9 m=17
